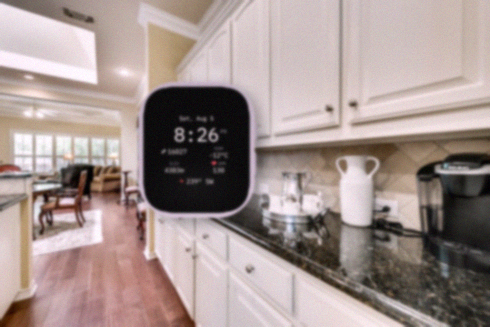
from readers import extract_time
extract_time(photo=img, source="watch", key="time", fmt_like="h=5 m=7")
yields h=8 m=26
